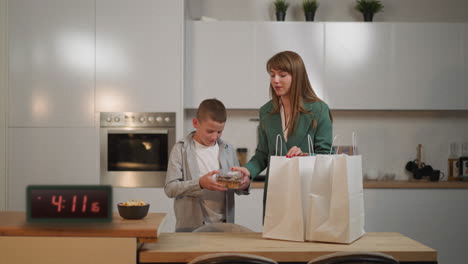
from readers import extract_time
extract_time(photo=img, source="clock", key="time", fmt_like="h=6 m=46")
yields h=4 m=11
